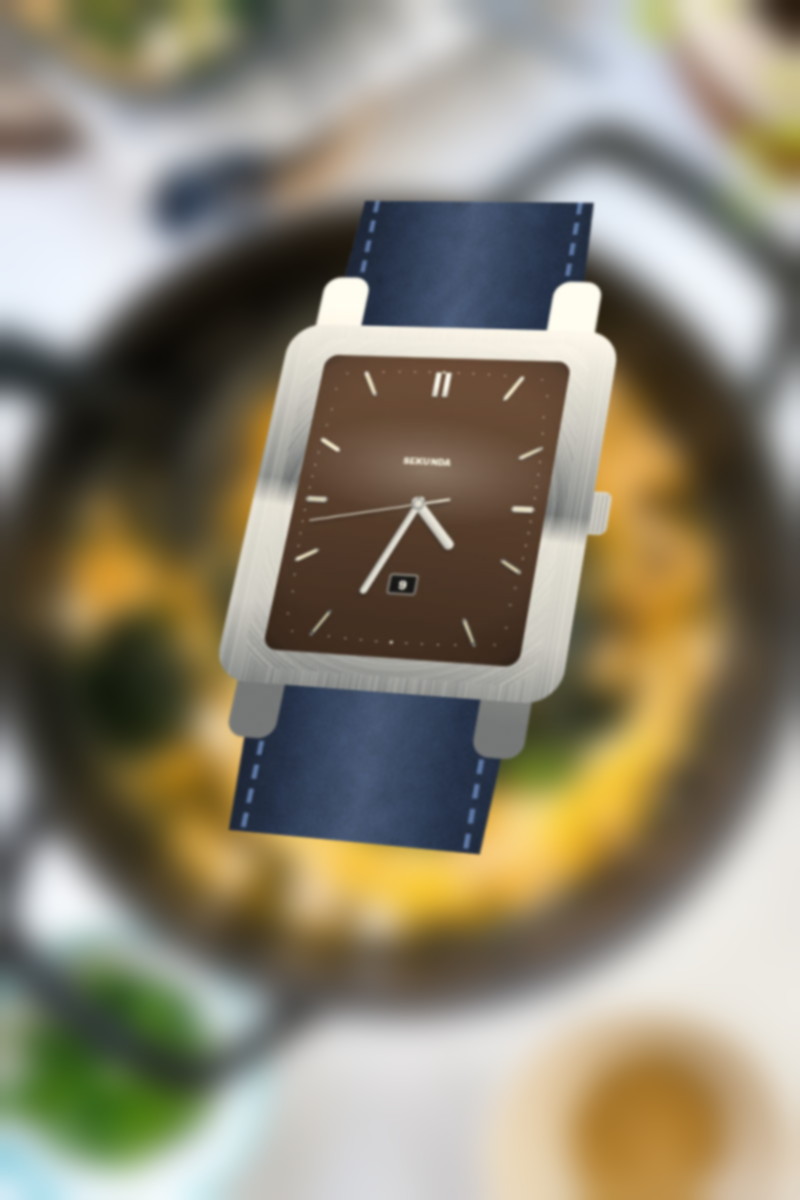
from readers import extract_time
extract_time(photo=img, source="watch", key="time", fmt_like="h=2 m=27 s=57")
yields h=4 m=33 s=43
